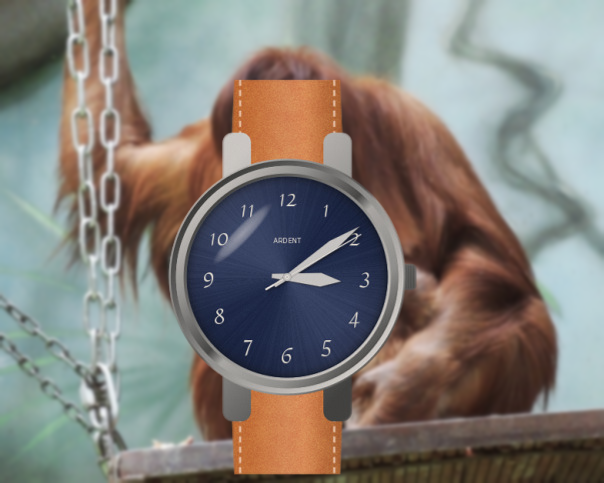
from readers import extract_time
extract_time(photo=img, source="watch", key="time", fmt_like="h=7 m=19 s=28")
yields h=3 m=9 s=10
